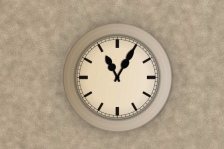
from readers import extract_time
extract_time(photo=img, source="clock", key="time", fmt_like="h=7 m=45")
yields h=11 m=5
